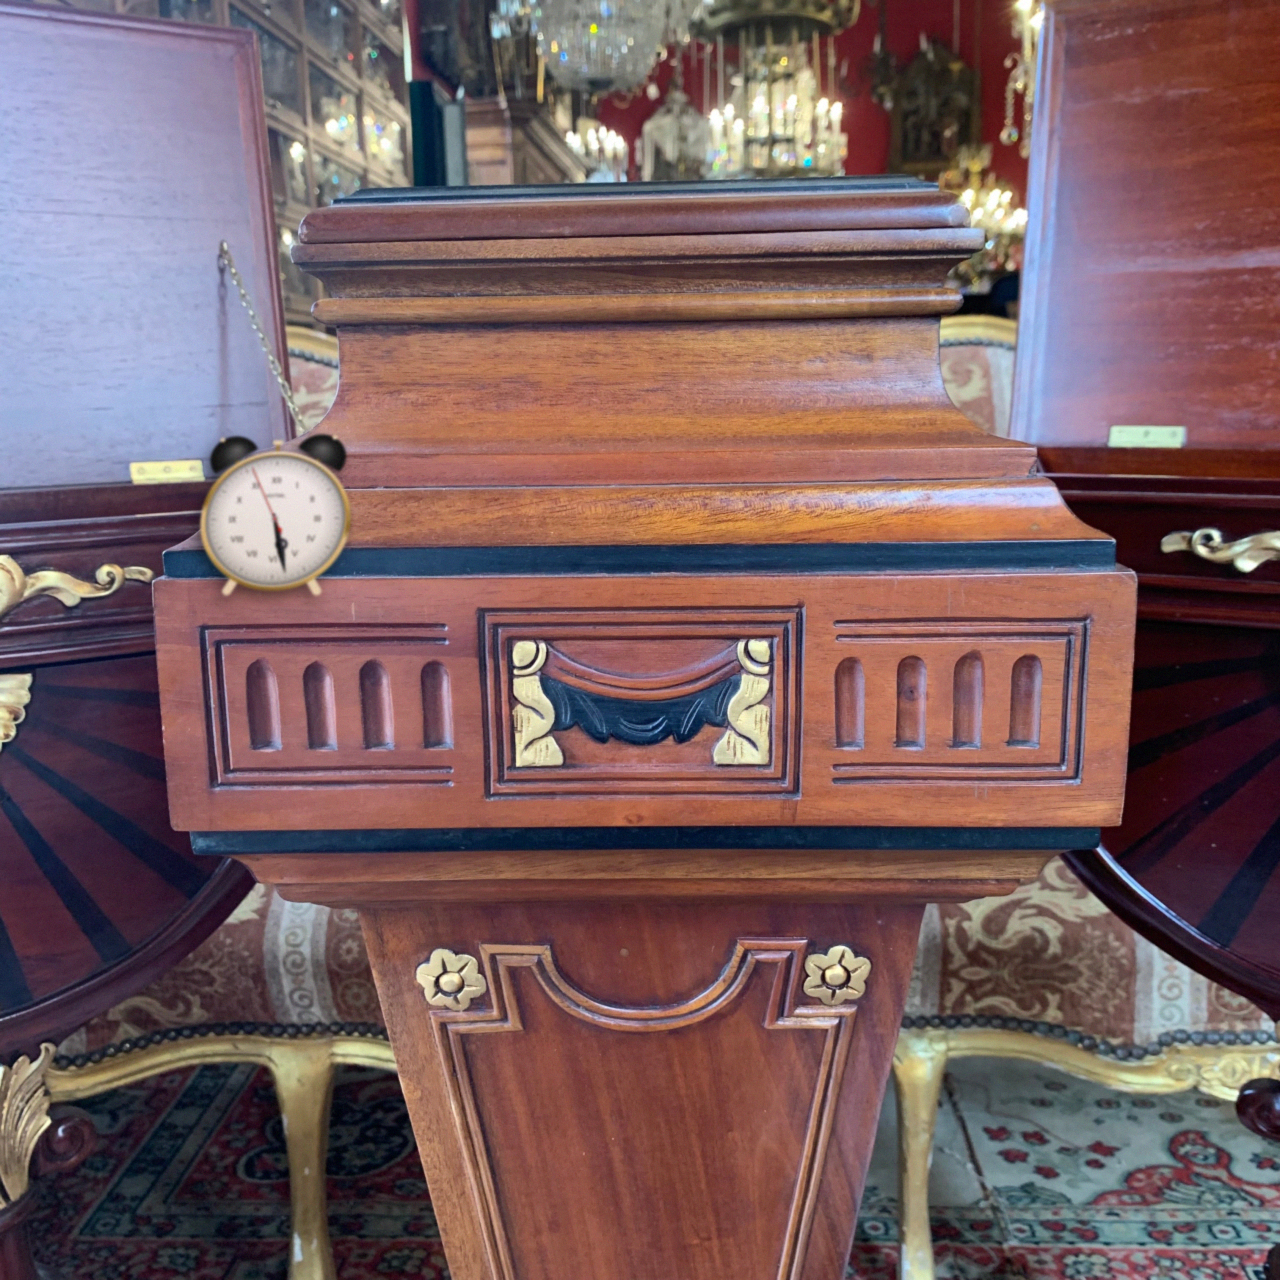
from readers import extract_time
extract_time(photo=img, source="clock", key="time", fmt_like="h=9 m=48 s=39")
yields h=5 m=27 s=56
